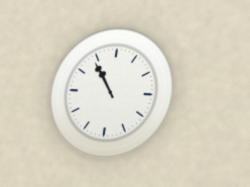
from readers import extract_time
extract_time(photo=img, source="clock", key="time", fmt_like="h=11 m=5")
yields h=10 m=54
